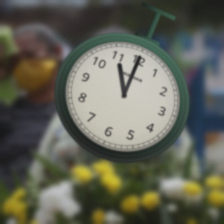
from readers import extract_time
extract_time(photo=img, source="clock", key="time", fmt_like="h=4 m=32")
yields h=11 m=0
